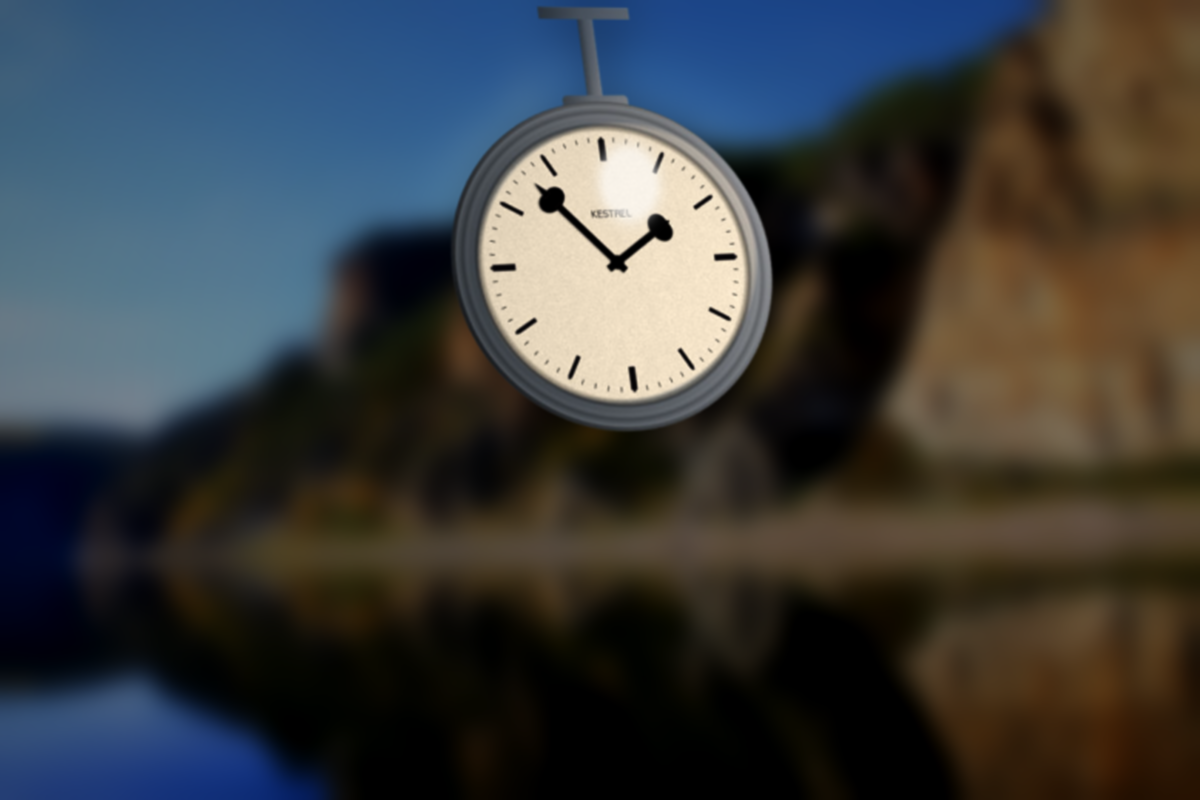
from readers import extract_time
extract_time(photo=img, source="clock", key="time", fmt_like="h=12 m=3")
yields h=1 m=53
